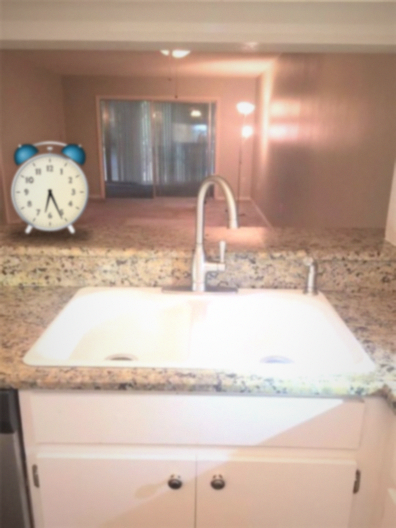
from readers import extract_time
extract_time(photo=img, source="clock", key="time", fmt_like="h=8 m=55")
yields h=6 m=26
